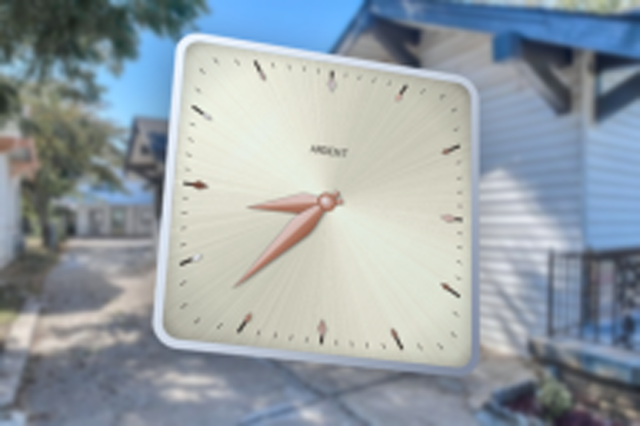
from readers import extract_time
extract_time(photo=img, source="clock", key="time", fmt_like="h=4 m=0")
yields h=8 m=37
